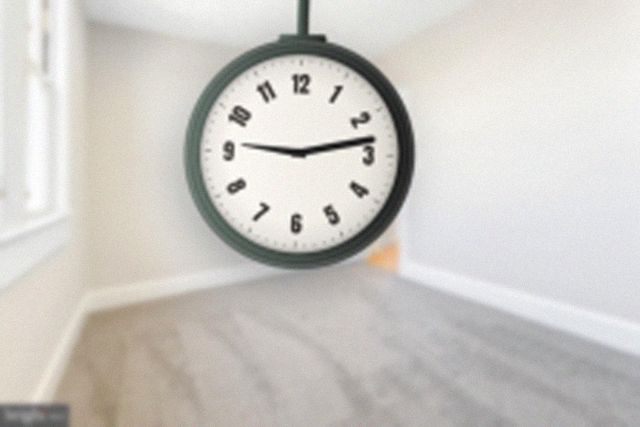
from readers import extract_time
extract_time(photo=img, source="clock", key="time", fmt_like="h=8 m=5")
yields h=9 m=13
